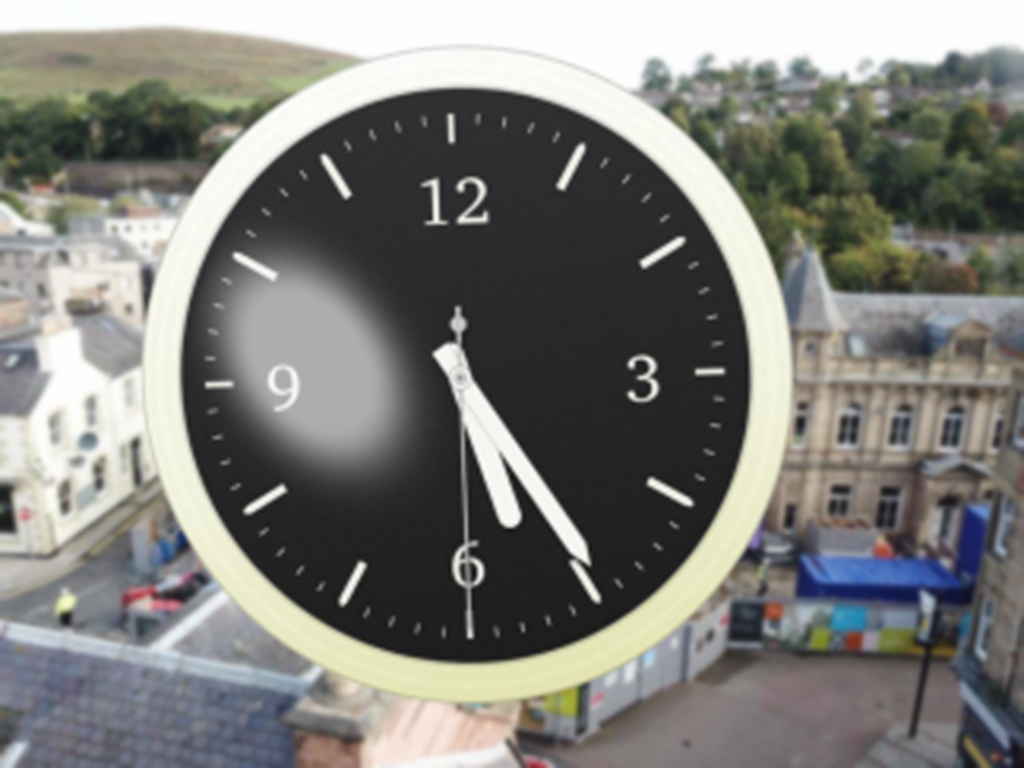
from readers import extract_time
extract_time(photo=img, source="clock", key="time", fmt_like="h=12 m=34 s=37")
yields h=5 m=24 s=30
